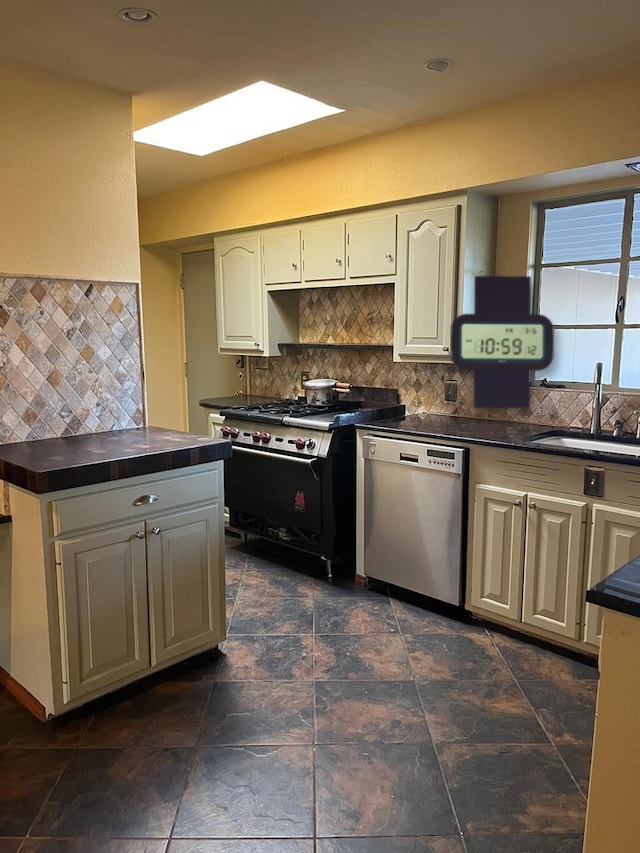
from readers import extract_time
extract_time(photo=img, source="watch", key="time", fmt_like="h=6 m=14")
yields h=10 m=59
